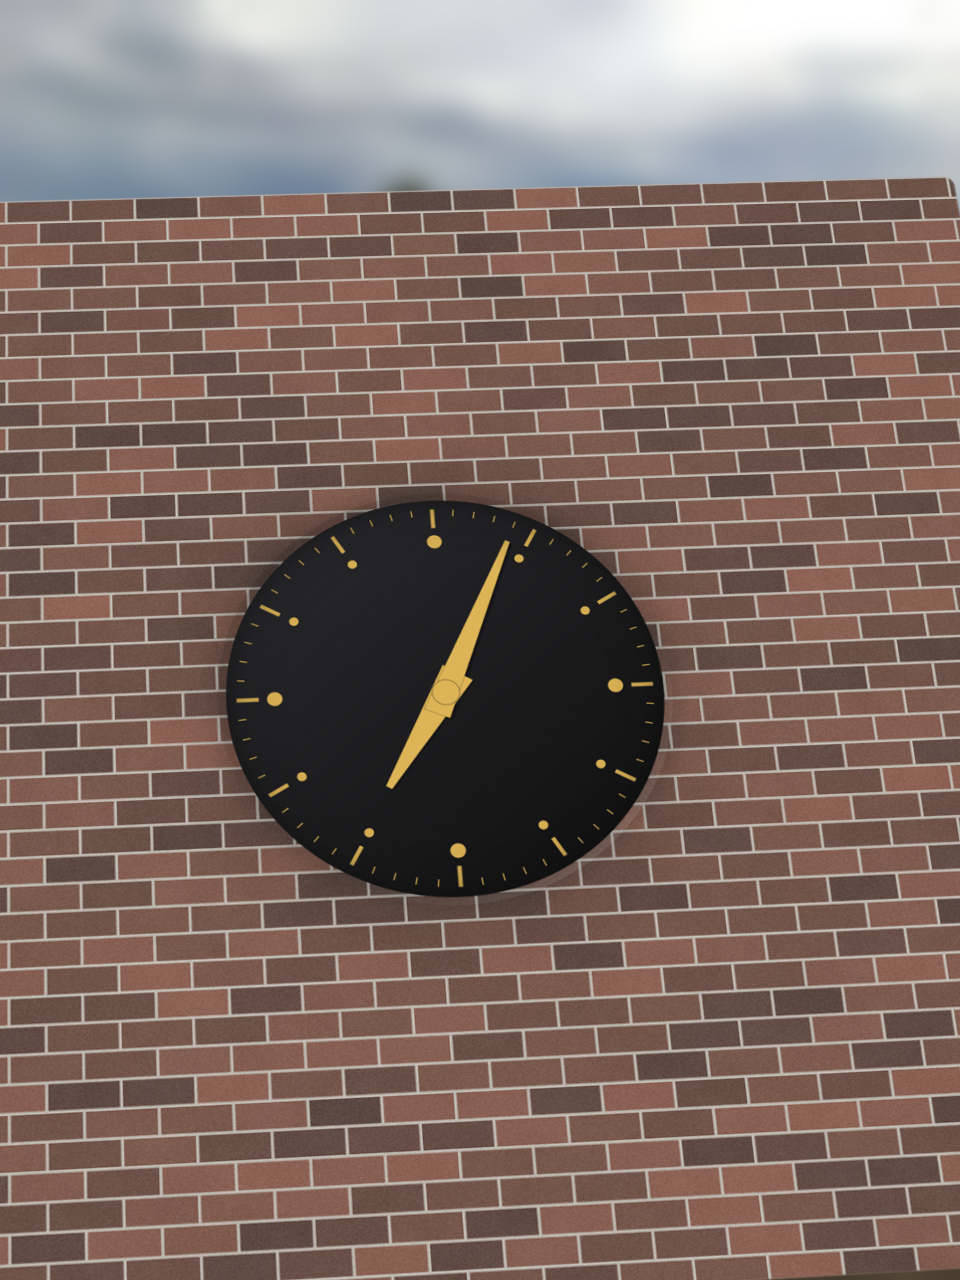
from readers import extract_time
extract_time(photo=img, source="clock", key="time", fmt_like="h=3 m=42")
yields h=7 m=4
